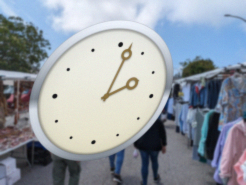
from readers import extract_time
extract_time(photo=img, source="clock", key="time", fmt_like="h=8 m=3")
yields h=2 m=2
